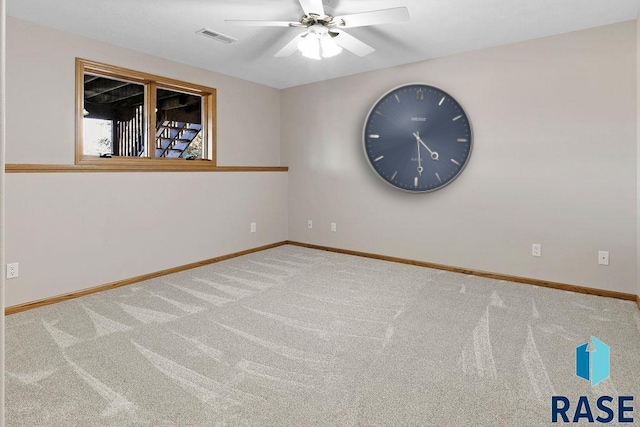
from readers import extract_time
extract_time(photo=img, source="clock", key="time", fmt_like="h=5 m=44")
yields h=4 m=29
